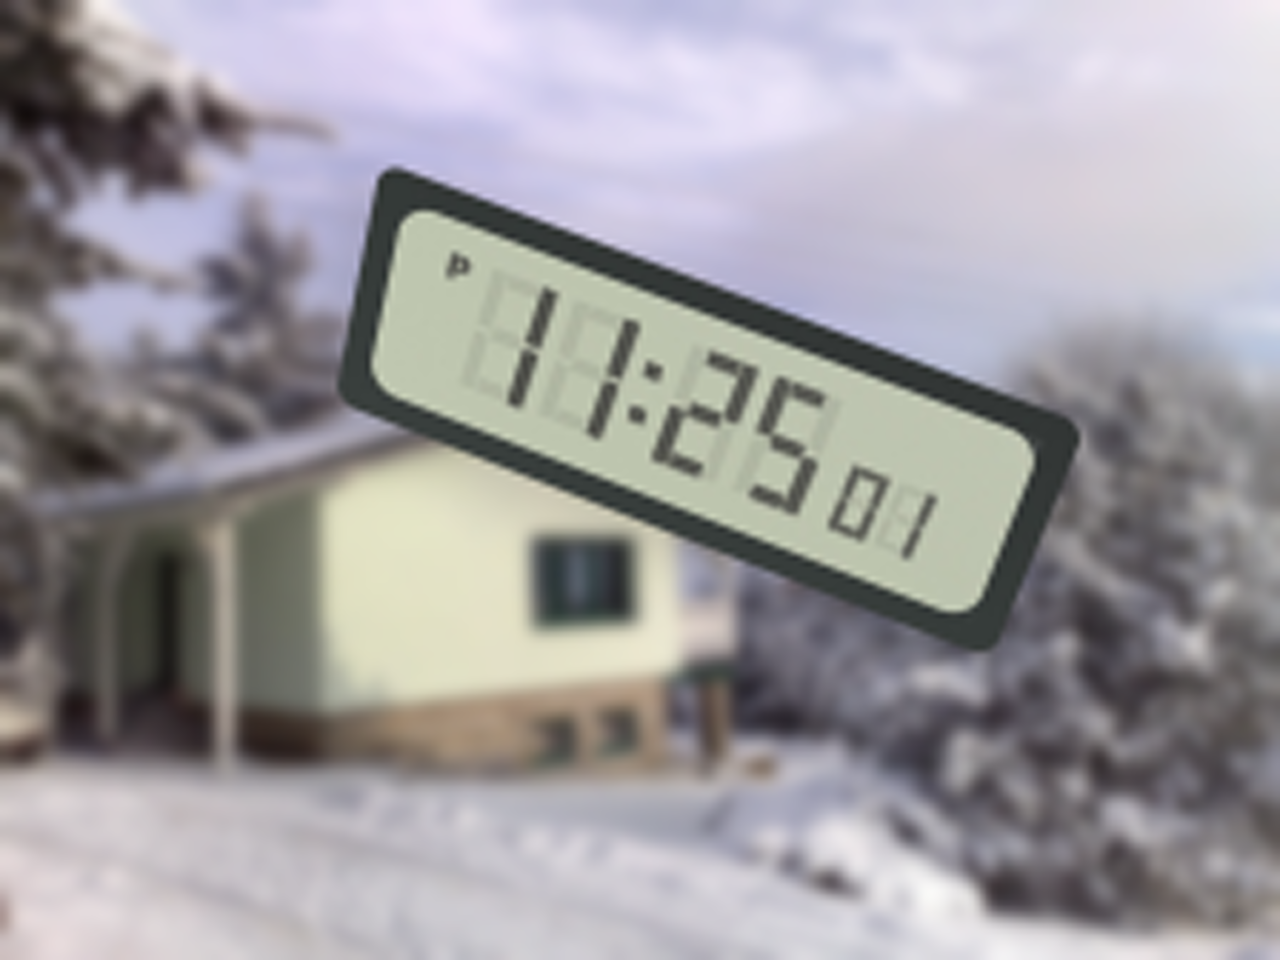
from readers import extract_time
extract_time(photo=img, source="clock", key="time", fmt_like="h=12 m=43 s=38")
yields h=11 m=25 s=1
